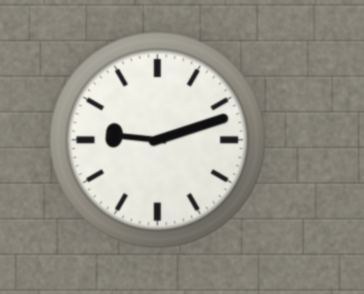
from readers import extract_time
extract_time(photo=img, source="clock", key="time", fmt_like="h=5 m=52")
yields h=9 m=12
